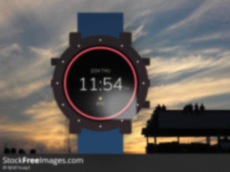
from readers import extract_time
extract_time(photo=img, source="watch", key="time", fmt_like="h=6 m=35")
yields h=11 m=54
